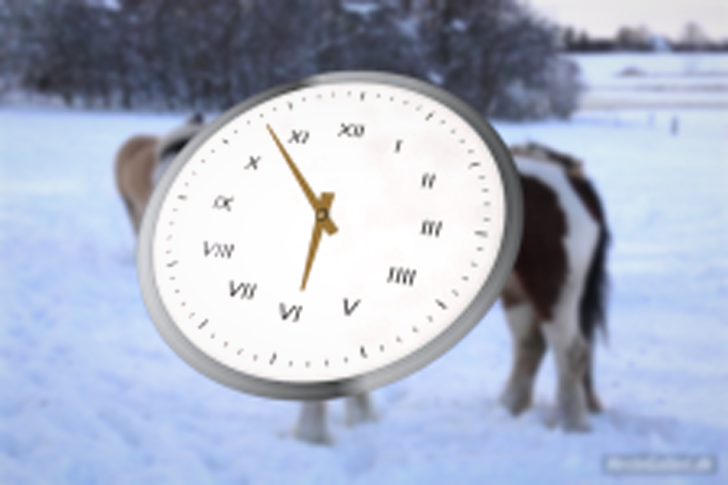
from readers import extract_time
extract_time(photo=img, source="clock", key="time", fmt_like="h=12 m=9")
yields h=5 m=53
